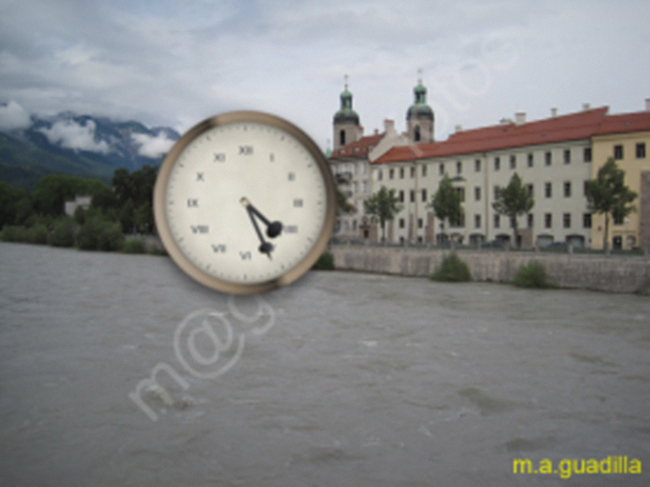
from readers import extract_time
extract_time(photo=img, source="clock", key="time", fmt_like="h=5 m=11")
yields h=4 m=26
